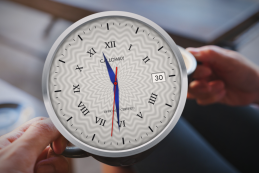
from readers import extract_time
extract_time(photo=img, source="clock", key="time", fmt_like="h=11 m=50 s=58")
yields h=11 m=30 s=32
